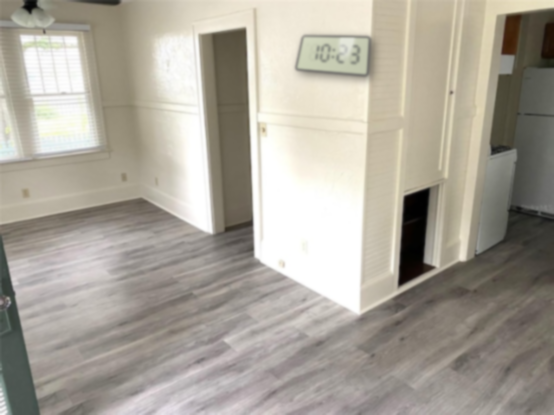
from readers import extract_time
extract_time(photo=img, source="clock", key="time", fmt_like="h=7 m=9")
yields h=10 m=23
